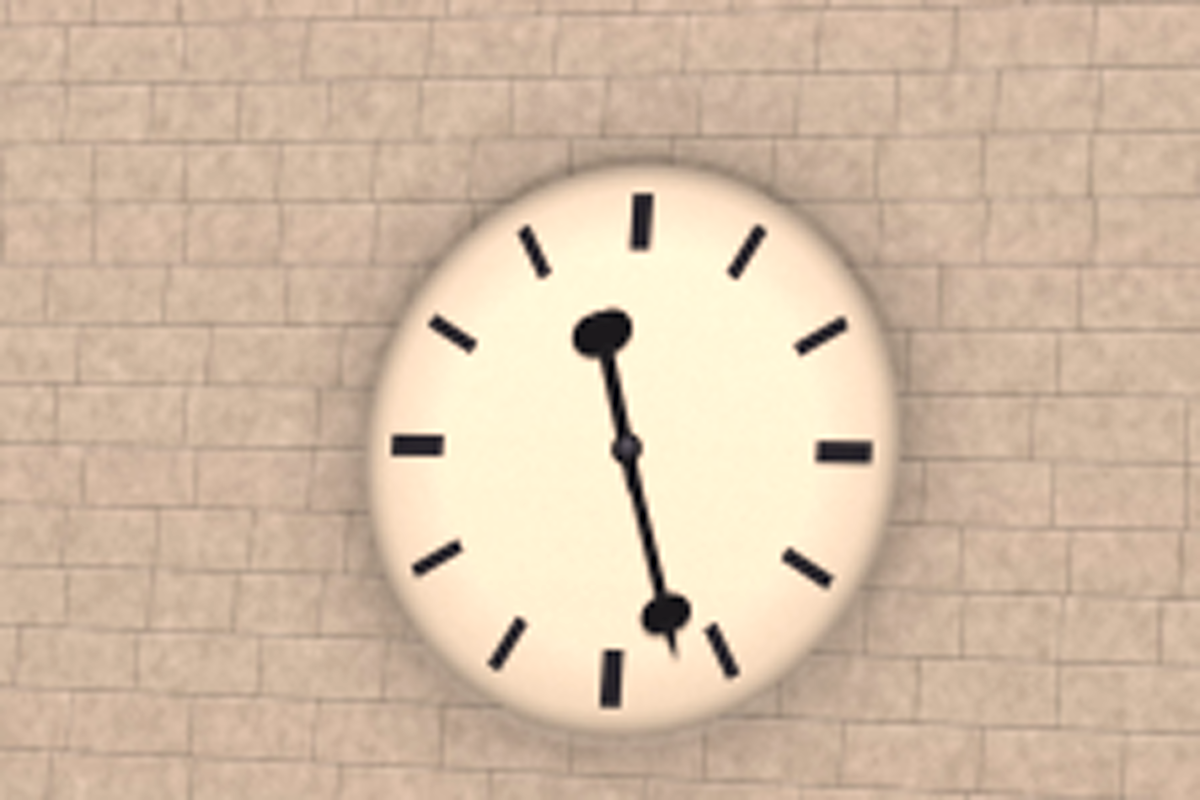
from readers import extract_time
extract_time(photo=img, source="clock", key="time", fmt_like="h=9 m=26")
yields h=11 m=27
